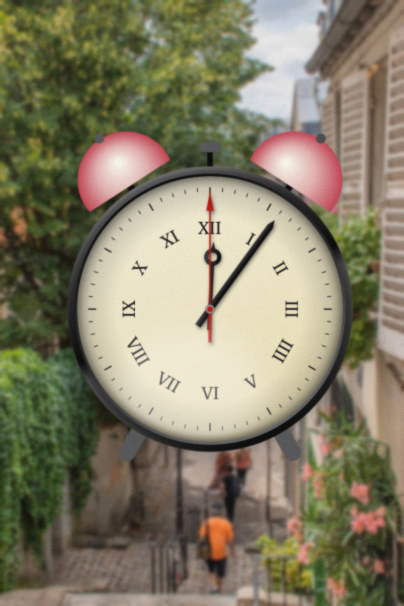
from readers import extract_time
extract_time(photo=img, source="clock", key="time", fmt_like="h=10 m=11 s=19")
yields h=12 m=6 s=0
